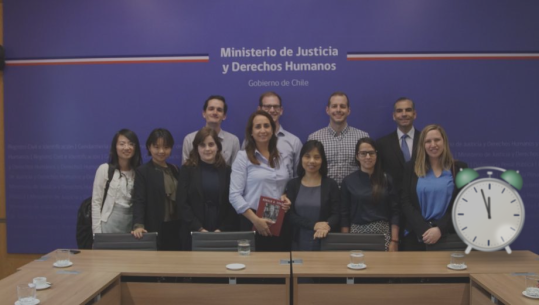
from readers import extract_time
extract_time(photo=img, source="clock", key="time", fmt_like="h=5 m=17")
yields h=11 m=57
